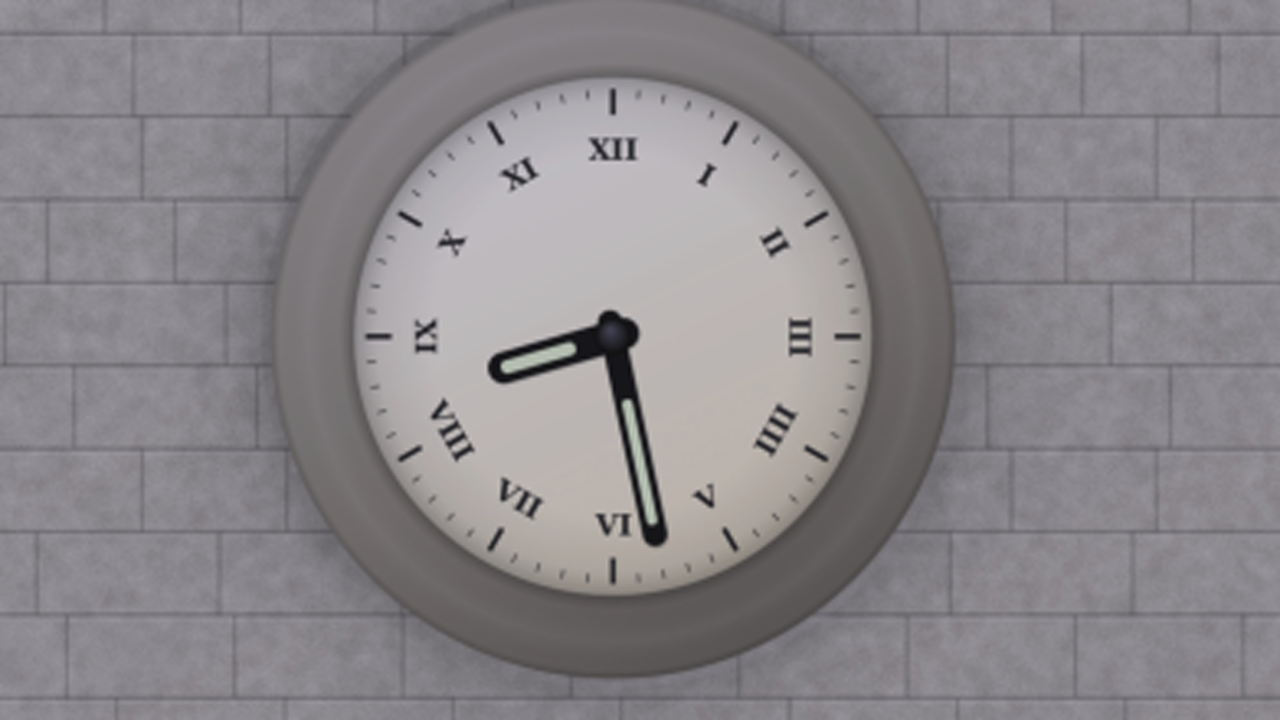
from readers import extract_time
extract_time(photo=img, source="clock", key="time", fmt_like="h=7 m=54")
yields h=8 m=28
